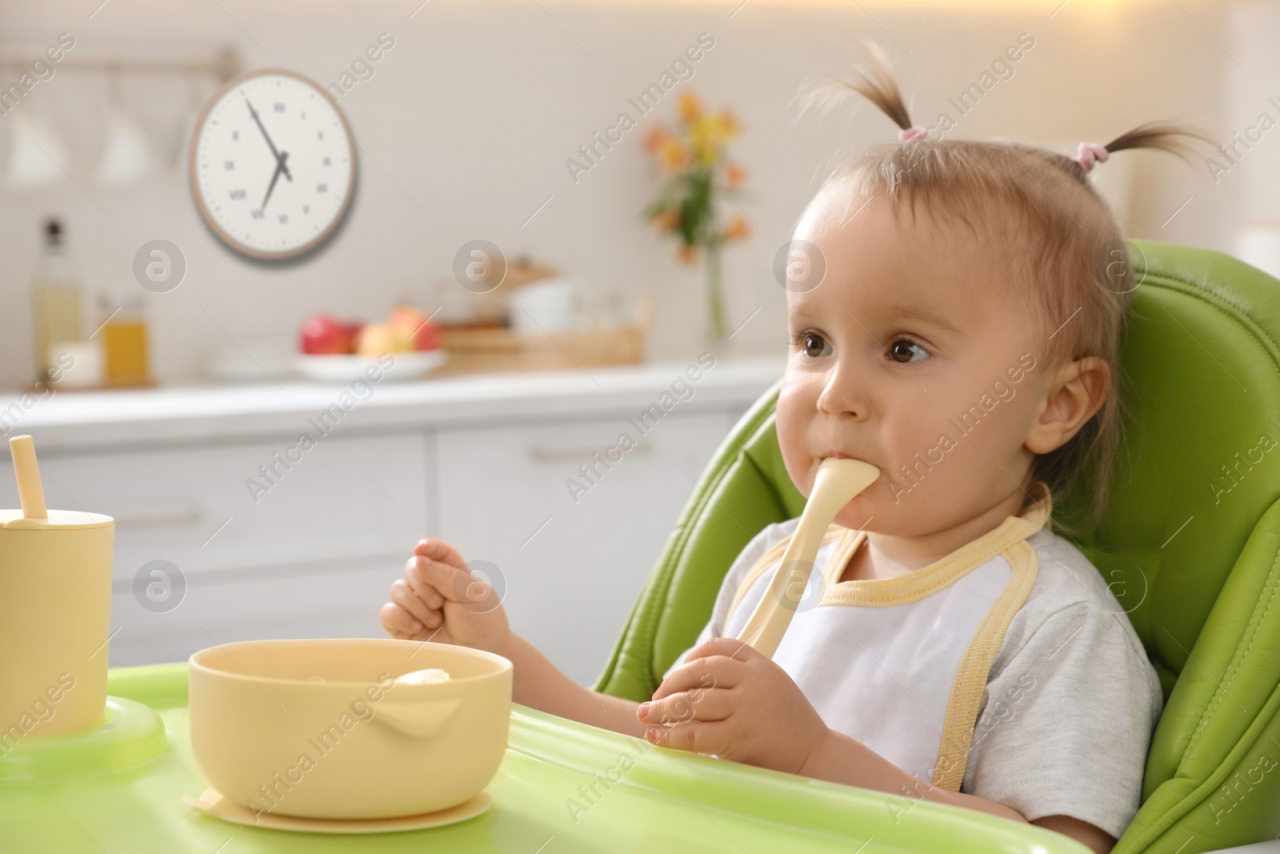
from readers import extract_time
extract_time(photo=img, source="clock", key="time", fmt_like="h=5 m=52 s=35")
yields h=6 m=54 s=55
